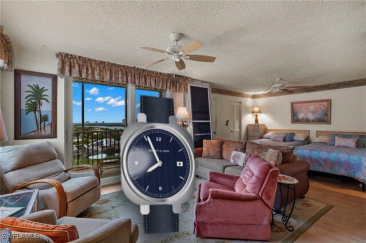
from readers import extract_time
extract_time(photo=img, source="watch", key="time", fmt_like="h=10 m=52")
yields h=7 m=56
